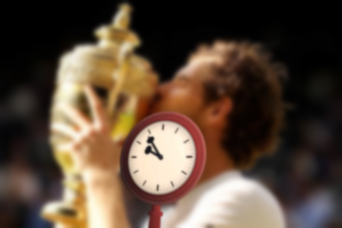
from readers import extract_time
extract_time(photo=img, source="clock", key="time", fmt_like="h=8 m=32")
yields h=9 m=54
